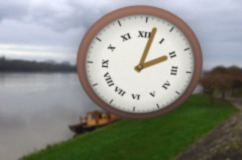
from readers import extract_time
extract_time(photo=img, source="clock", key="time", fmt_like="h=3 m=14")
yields h=2 m=2
